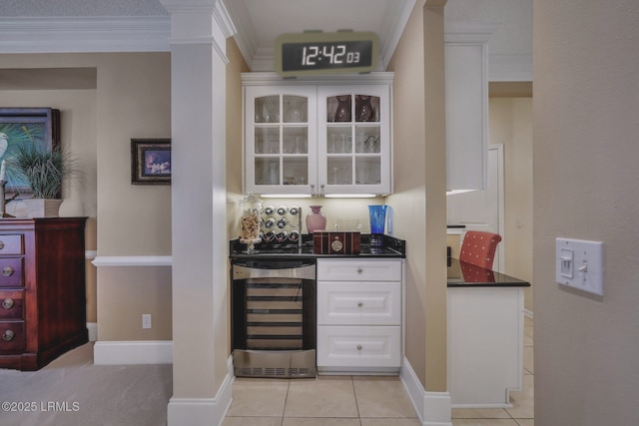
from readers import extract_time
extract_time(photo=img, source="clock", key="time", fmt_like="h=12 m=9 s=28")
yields h=12 m=42 s=3
